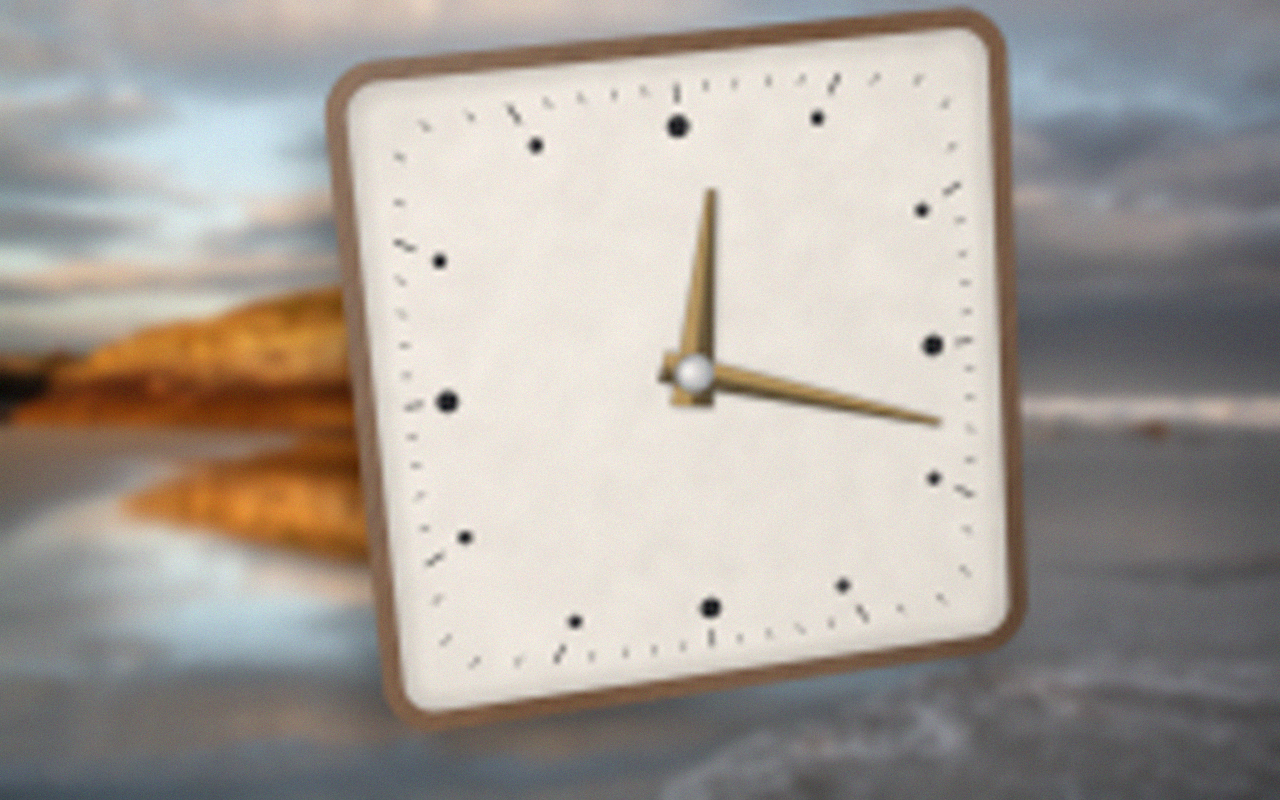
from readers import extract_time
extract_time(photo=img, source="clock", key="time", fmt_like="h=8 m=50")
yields h=12 m=18
